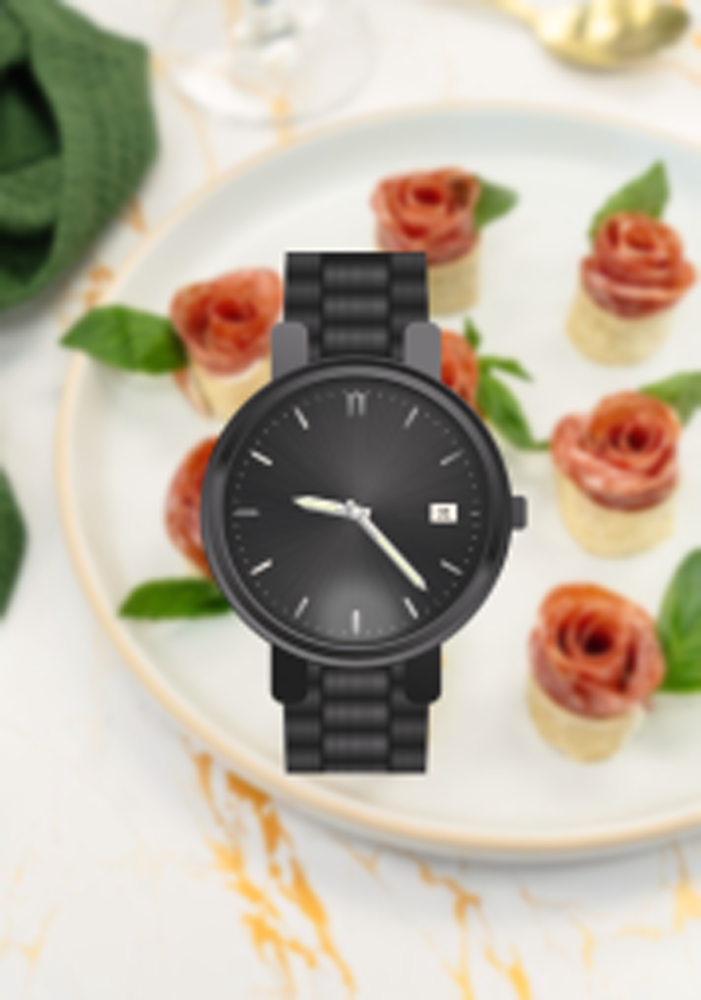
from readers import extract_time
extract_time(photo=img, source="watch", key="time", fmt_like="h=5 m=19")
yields h=9 m=23
